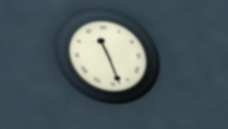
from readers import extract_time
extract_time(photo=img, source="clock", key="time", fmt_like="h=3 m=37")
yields h=11 m=28
